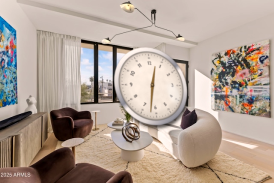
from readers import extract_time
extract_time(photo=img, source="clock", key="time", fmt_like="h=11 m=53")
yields h=12 m=32
